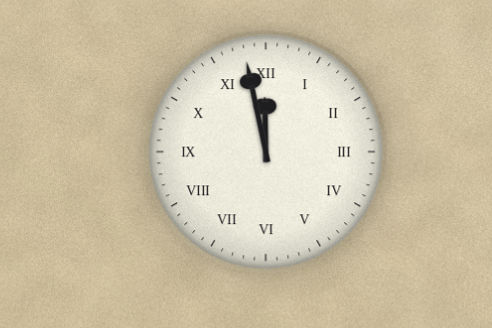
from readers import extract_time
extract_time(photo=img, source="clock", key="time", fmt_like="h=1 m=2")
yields h=11 m=58
